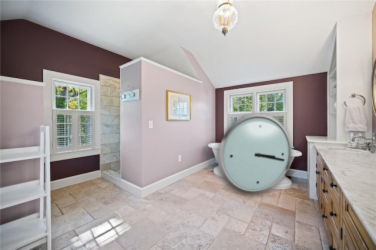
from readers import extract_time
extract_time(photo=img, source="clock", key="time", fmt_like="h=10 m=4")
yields h=3 m=17
